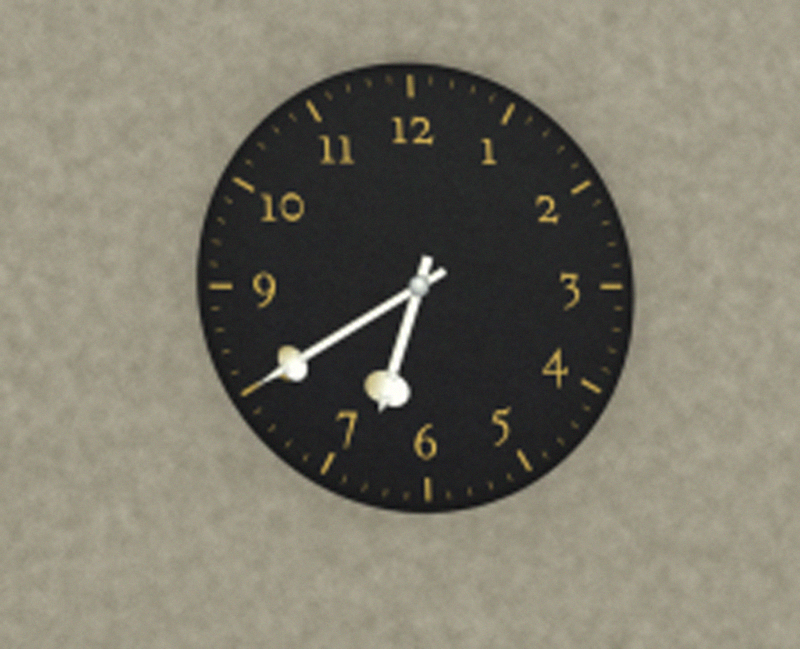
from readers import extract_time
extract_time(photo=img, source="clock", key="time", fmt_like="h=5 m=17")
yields h=6 m=40
